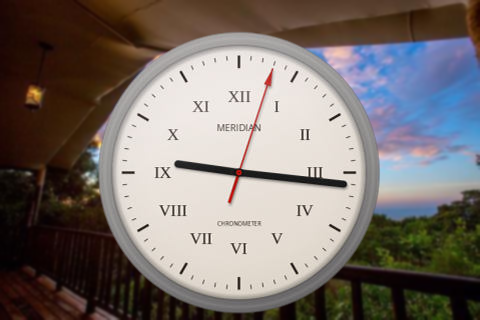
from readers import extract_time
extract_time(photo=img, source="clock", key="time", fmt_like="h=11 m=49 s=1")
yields h=9 m=16 s=3
